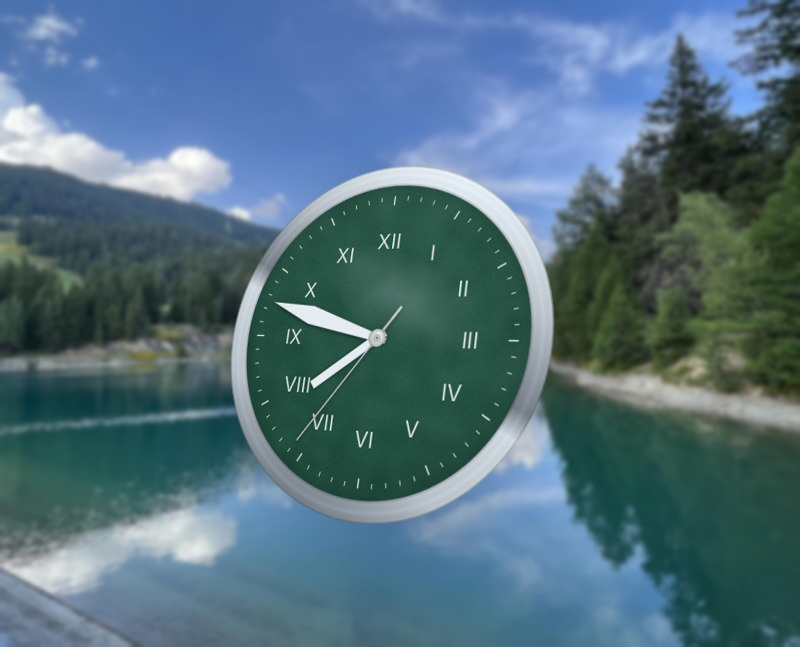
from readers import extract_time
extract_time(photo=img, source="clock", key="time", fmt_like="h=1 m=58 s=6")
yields h=7 m=47 s=36
